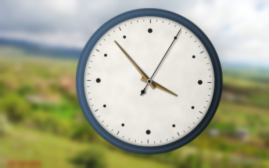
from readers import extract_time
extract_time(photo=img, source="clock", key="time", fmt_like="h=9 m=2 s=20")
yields h=3 m=53 s=5
